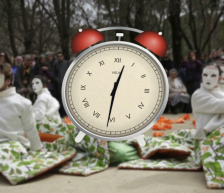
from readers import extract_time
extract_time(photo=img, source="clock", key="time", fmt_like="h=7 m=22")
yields h=12 m=31
